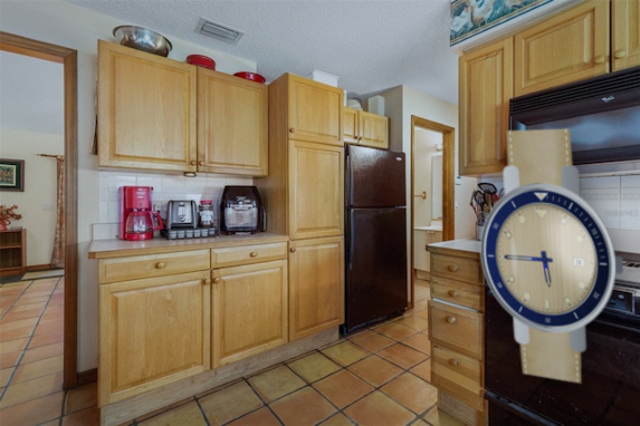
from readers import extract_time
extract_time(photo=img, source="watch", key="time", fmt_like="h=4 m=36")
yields h=5 m=45
